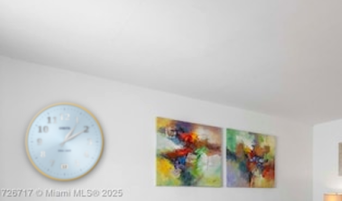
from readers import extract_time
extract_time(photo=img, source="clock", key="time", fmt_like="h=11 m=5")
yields h=1 m=10
